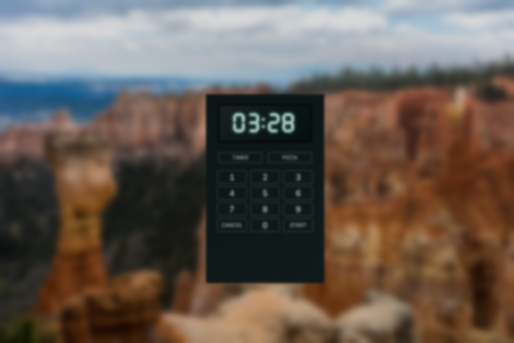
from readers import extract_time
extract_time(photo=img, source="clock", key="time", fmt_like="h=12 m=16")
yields h=3 m=28
